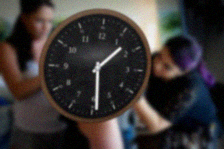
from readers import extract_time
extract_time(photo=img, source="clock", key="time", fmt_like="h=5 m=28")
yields h=1 m=29
